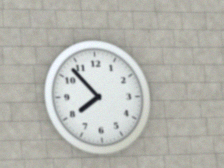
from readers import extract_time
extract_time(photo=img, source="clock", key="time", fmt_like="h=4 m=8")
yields h=7 m=53
